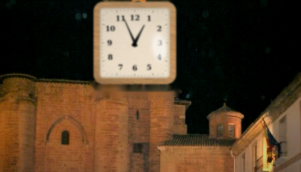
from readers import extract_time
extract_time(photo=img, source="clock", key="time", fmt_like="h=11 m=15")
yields h=12 m=56
